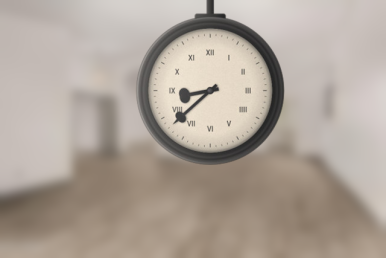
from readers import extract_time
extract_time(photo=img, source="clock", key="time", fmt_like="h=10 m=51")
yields h=8 m=38
